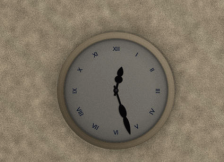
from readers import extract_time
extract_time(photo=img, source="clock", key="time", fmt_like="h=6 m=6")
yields h=12 m=27
